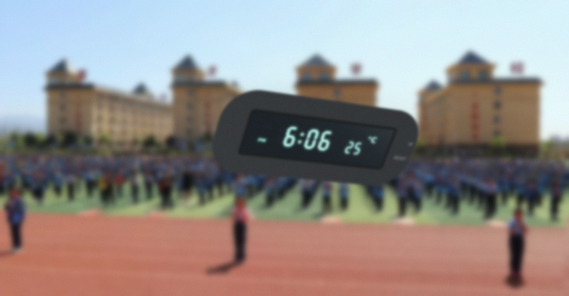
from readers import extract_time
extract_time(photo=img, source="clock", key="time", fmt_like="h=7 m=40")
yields h=6 m=6
